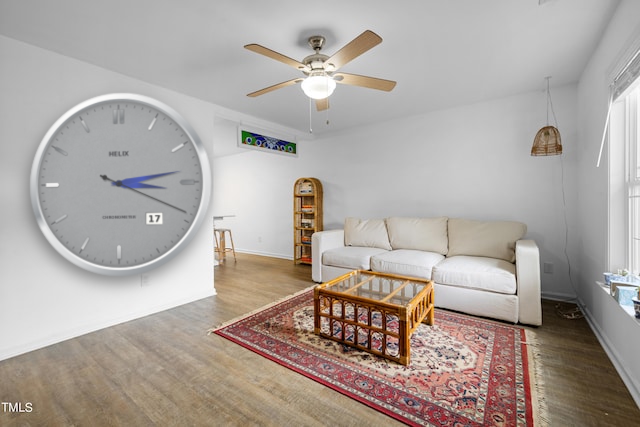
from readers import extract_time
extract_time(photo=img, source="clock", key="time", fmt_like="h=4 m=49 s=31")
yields h=3 m=13 s=19
